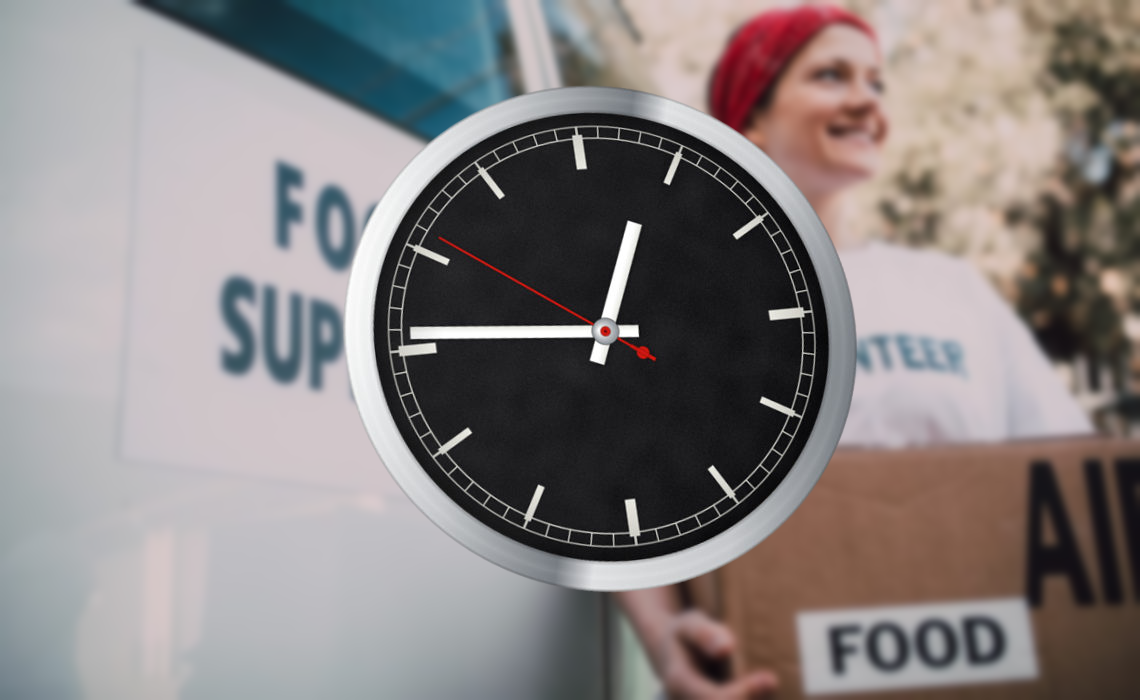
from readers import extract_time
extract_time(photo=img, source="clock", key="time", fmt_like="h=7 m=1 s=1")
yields h=12 m=45 s=51
